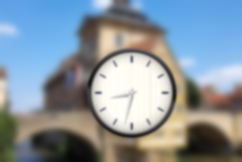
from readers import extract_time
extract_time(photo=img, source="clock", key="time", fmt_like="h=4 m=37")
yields h=8 m=32
